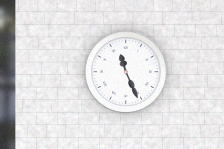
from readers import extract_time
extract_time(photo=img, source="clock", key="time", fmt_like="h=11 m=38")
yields h=11 m=26
